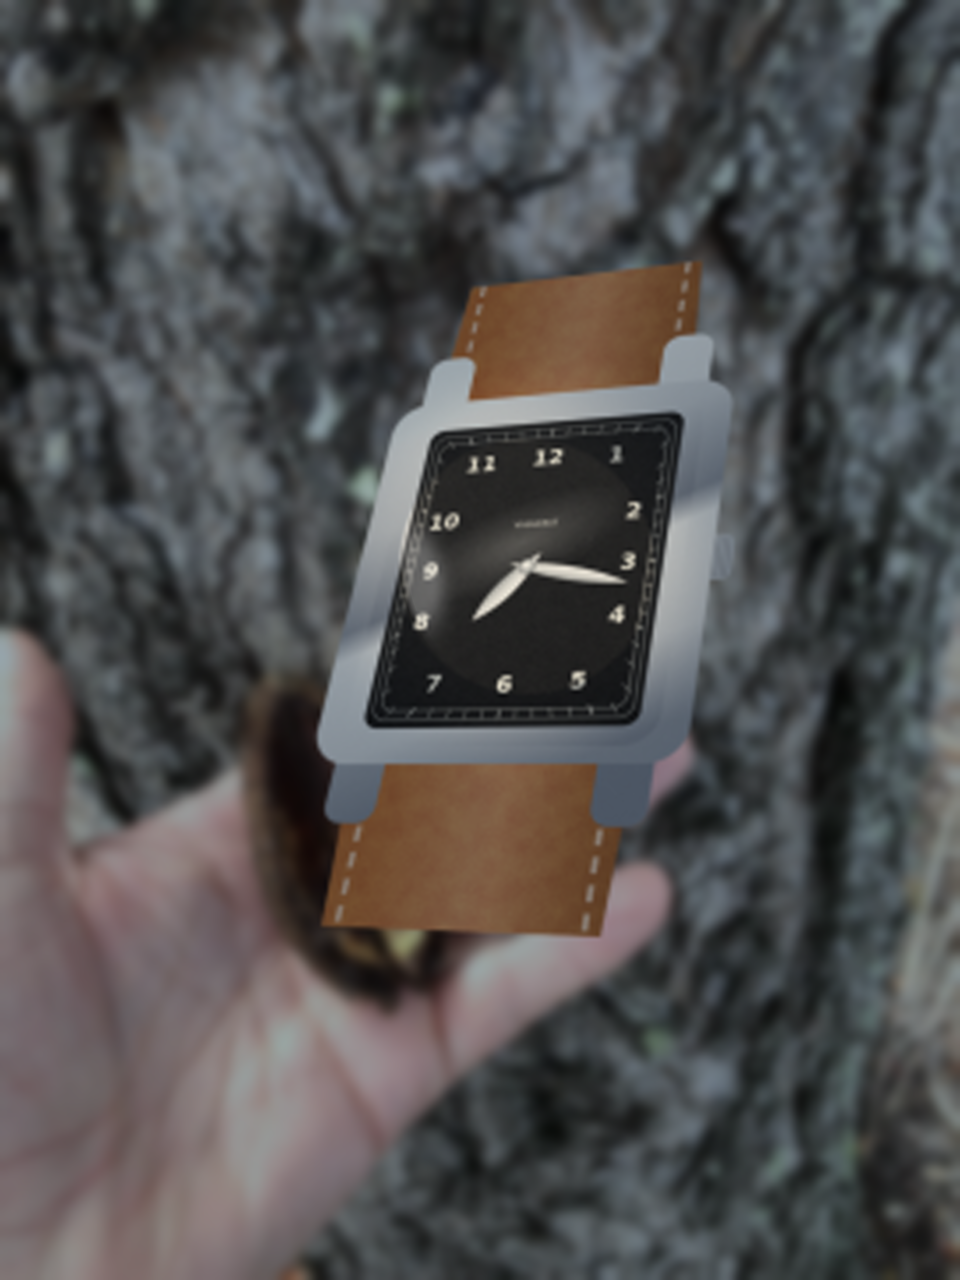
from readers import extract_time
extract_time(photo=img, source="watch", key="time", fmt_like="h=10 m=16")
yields h=7 m=17
